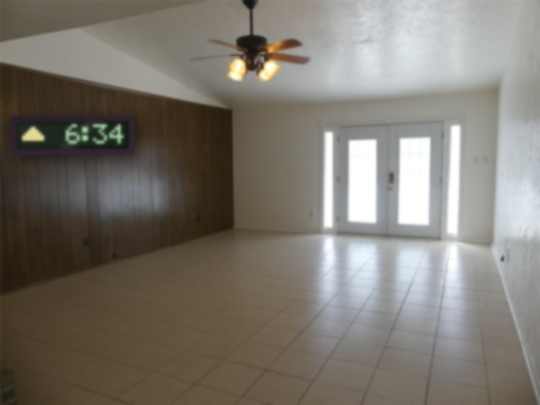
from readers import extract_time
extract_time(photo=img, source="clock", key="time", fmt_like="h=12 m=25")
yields h=6 m=34
